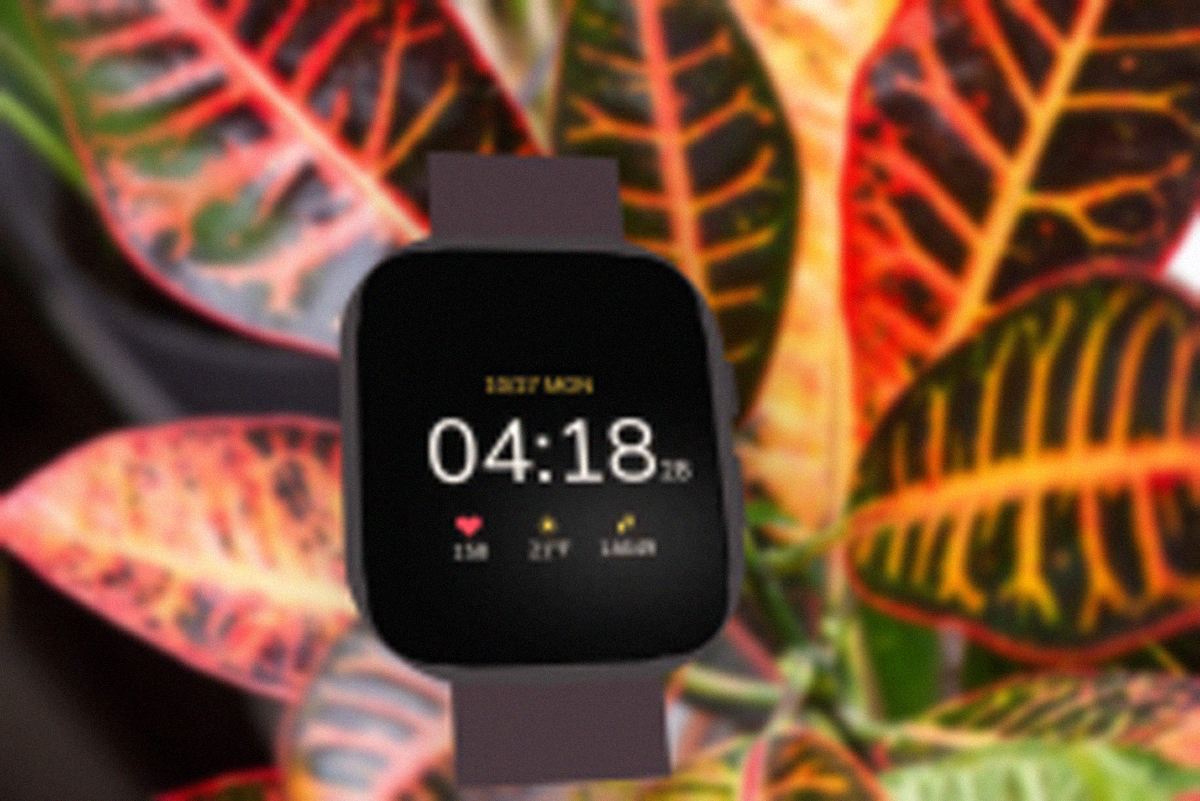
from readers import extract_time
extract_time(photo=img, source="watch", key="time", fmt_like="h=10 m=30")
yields h=4 m=18
